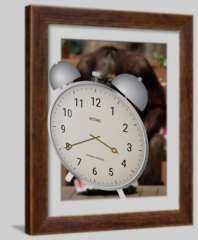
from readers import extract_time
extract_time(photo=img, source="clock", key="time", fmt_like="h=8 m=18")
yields h=3 m=40
